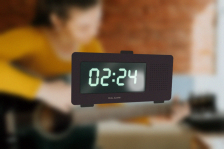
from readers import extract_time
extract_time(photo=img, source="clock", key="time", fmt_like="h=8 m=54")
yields h=2 m=24
